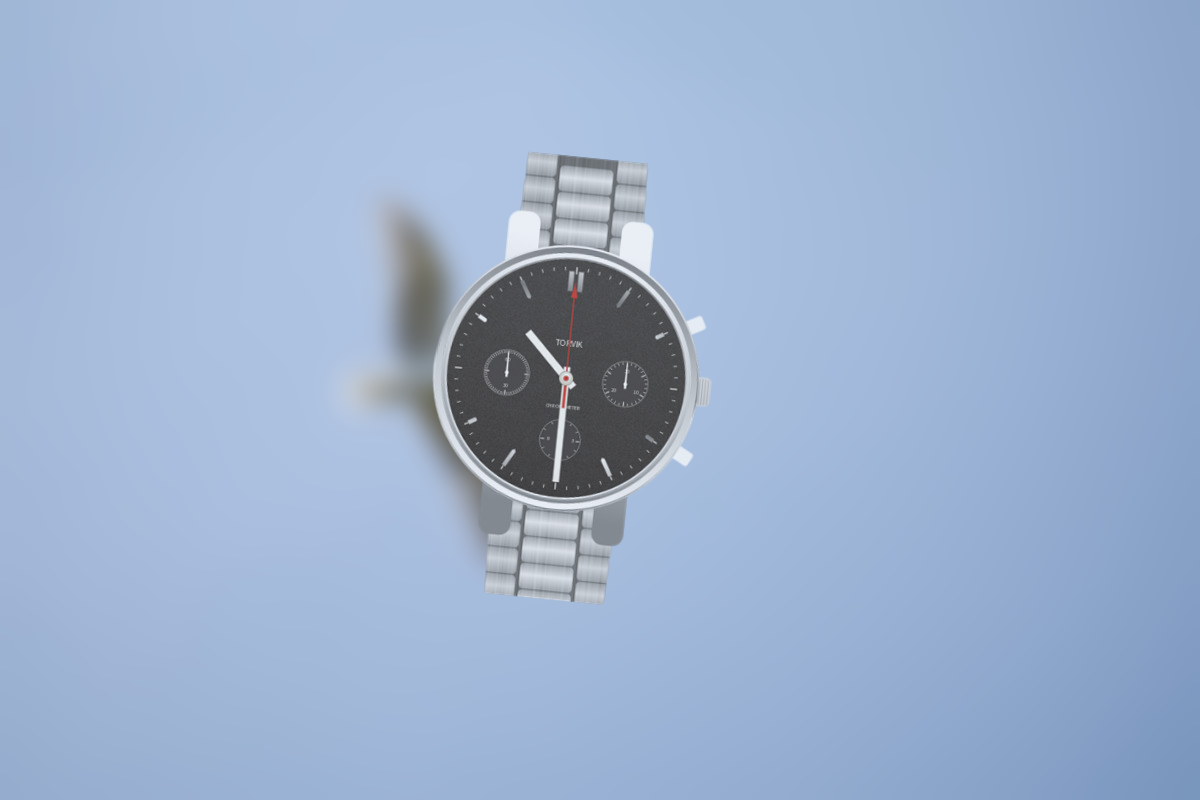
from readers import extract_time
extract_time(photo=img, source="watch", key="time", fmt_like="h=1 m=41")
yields h=10 m=30
